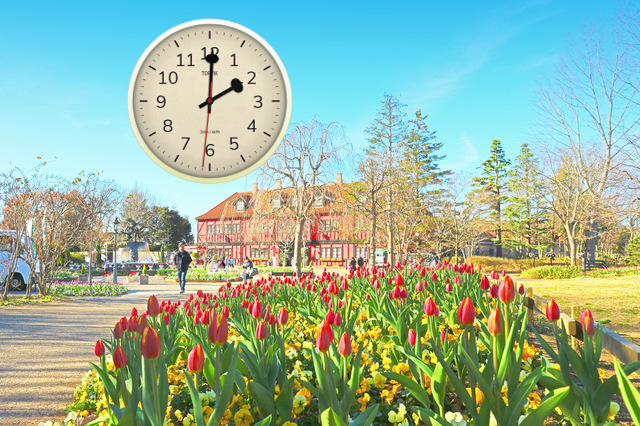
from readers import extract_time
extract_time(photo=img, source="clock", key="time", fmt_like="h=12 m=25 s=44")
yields h=2 m=0 s=31
